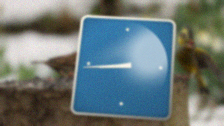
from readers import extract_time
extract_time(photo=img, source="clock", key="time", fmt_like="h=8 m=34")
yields h=8 m=44
